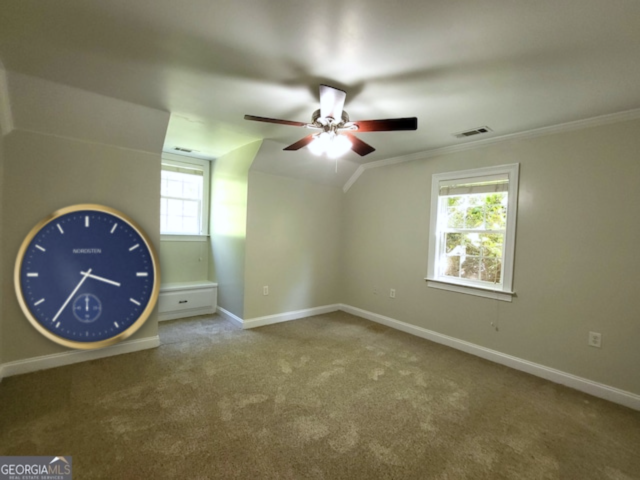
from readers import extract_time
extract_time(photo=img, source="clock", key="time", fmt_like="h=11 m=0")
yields h=3 m=36
